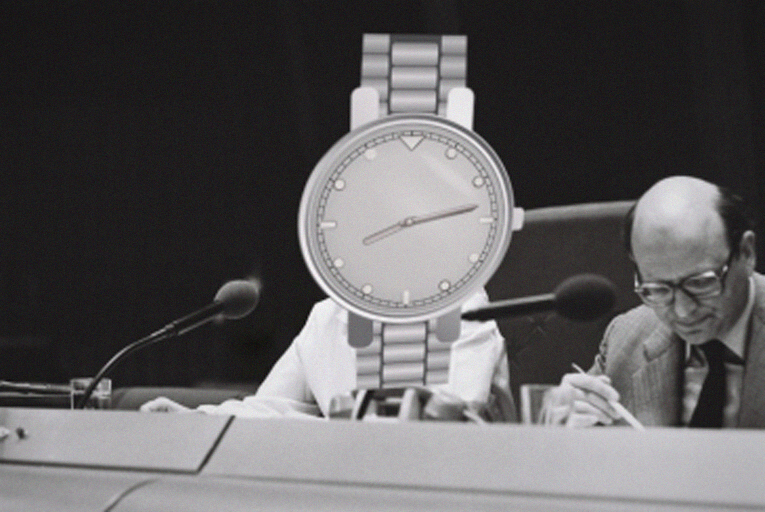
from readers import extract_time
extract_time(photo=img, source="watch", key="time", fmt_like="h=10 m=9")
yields h=8 m=13
